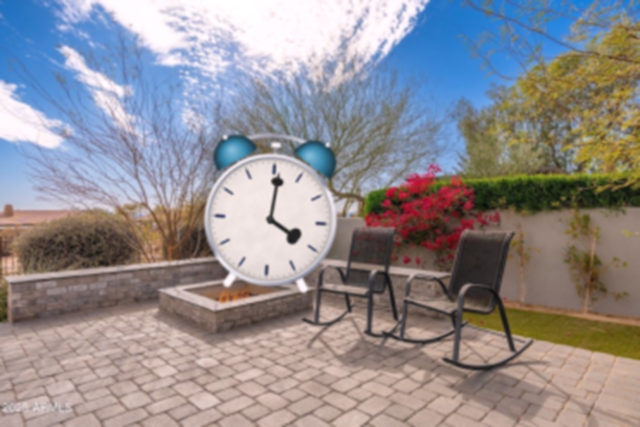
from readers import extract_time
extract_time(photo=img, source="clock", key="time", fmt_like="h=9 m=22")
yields h=4 m=1
